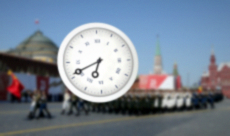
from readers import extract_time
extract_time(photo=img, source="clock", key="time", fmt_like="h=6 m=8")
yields h=6 m=41
